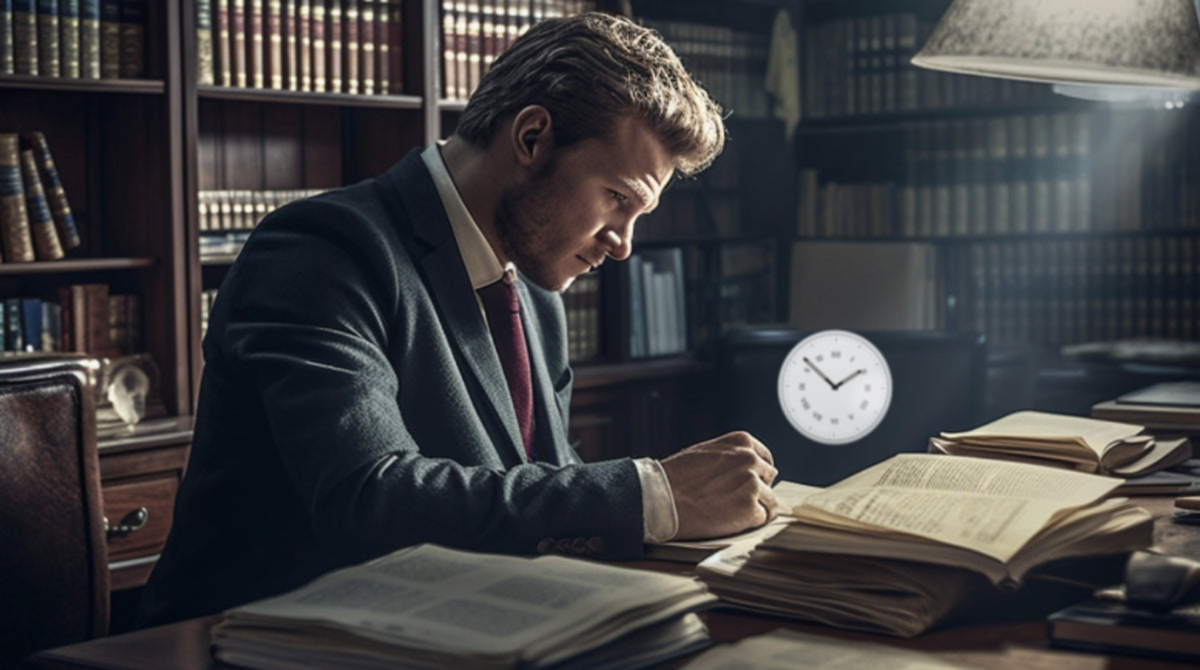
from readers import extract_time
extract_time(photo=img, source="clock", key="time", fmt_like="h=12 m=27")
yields h=1 m=52
